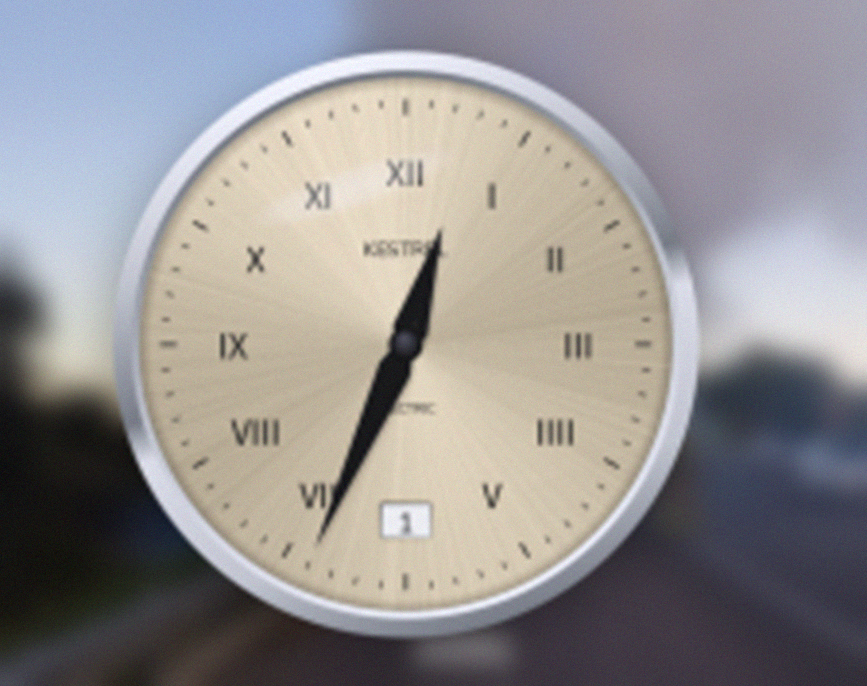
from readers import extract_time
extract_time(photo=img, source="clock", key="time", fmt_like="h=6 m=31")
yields h=12 m=34
